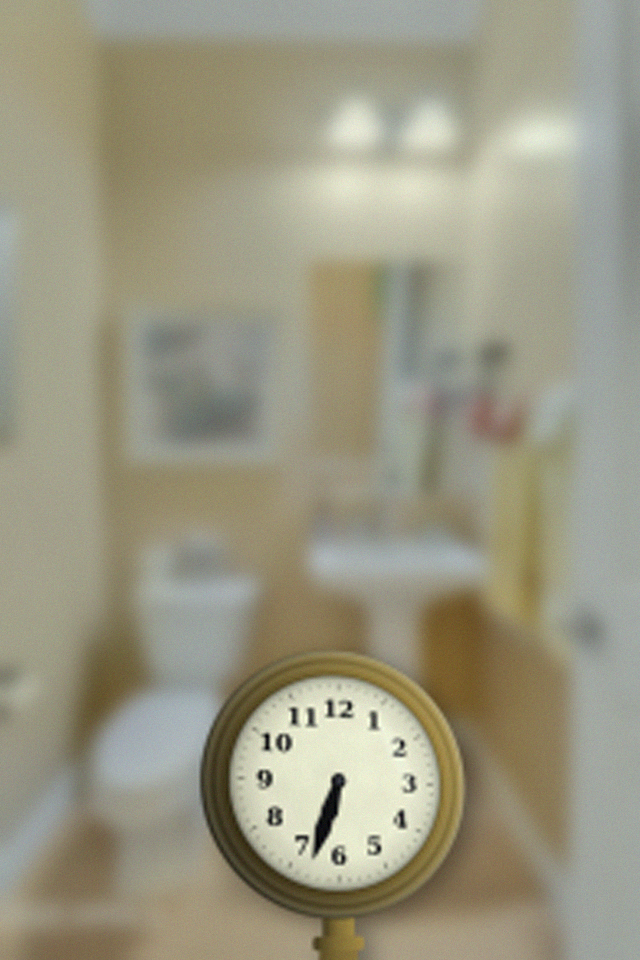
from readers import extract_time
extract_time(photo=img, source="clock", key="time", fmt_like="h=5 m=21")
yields h=6 m=33
